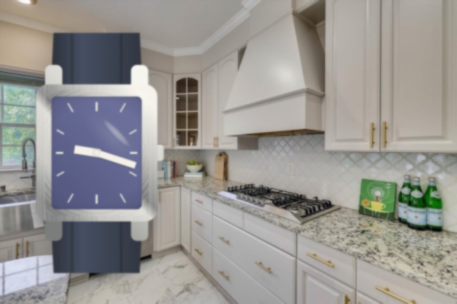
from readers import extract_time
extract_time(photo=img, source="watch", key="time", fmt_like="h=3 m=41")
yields h=9 m=18
